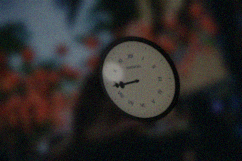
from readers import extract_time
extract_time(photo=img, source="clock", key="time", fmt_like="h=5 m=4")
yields h=8 m=44
